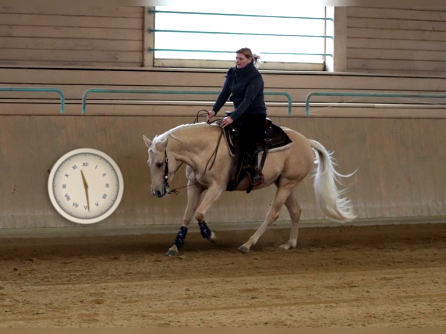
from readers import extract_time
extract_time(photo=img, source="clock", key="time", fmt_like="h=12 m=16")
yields h=11 m=29
